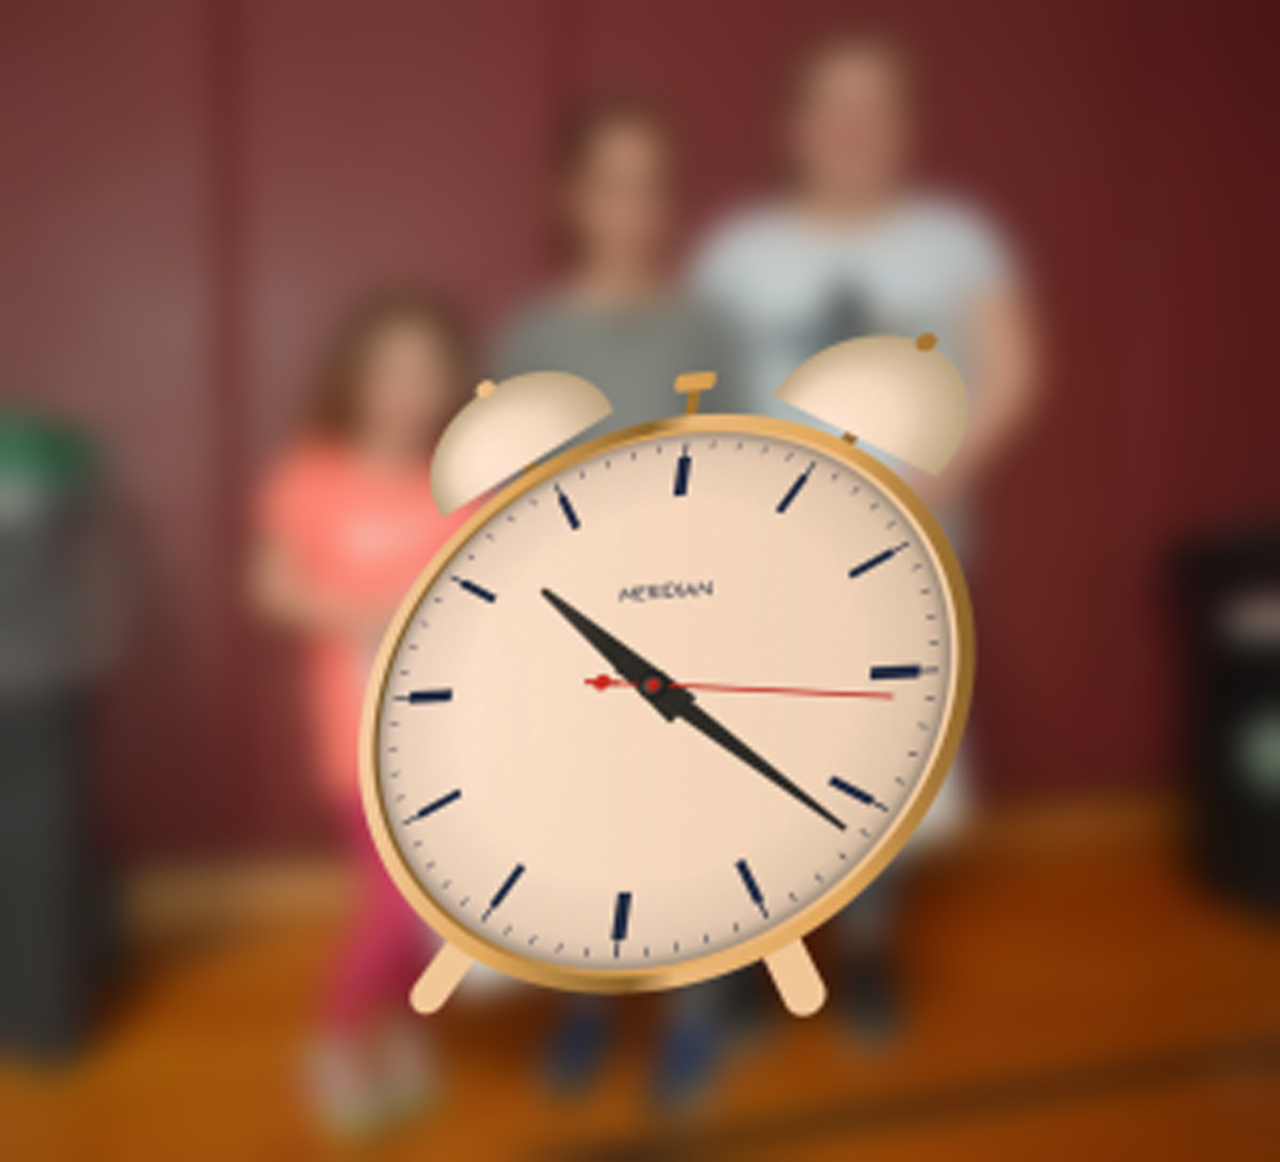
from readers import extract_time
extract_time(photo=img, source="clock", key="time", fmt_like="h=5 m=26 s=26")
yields h=10 m=21 s=16
